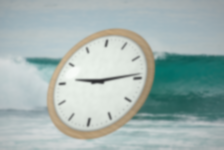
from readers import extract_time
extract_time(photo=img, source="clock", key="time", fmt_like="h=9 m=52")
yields h=9 m=14
